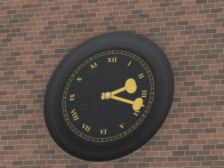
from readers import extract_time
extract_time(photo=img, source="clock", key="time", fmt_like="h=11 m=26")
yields h=2 m=18
